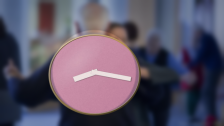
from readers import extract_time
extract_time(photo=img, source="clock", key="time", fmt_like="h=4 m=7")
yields h=8 m=17
